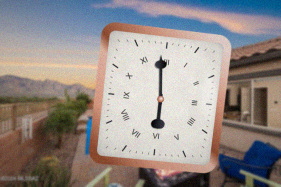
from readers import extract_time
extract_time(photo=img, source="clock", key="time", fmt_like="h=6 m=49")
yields h=5 m=59
